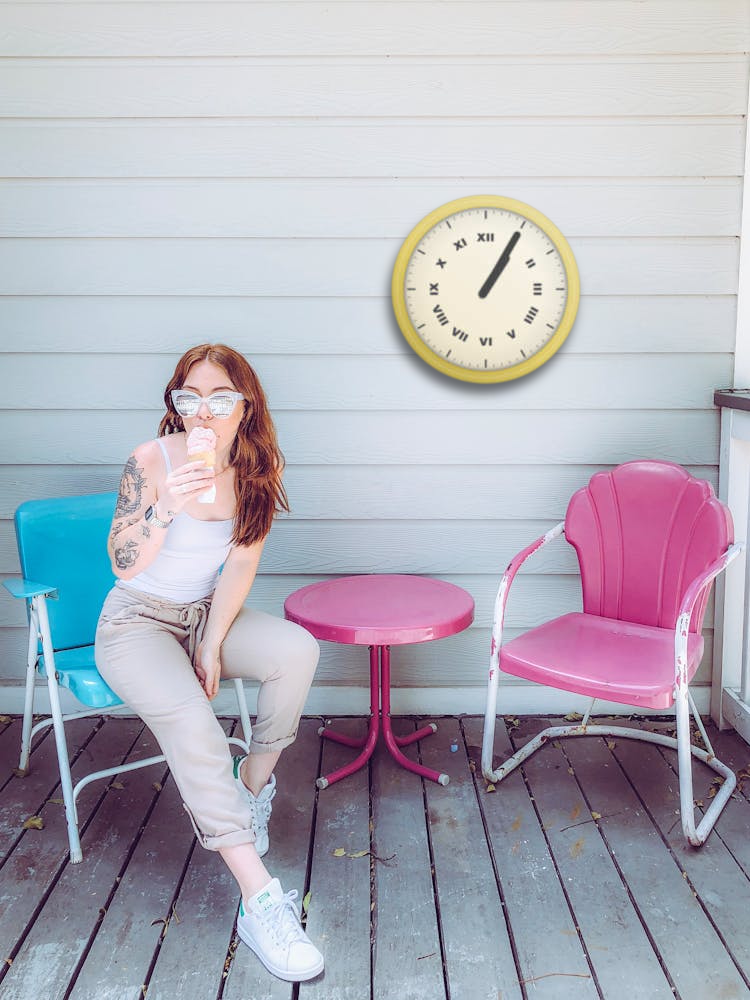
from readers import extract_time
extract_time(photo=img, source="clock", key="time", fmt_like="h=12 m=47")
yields h=1 m=5
